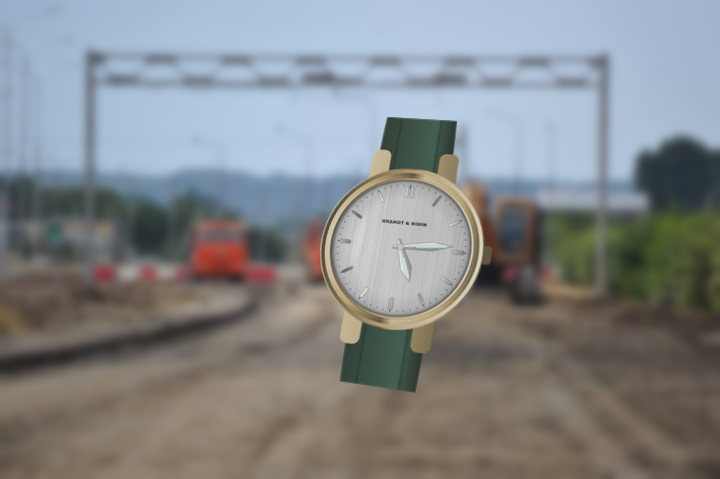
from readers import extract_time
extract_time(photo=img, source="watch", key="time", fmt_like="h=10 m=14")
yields h=5 m=14
